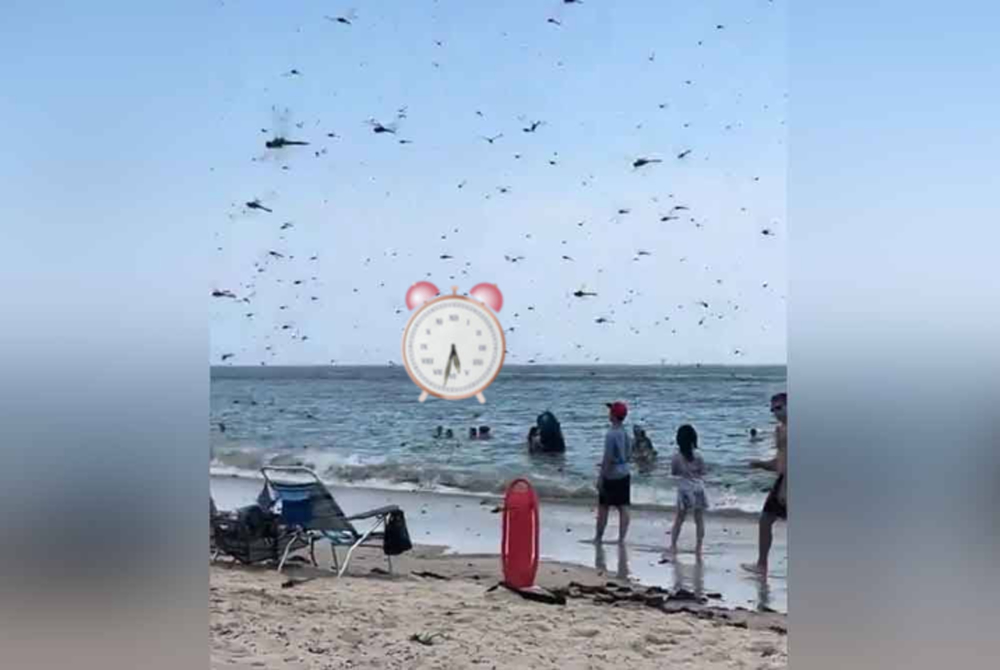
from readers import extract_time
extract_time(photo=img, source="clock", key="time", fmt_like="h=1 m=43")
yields h=5 m=32
